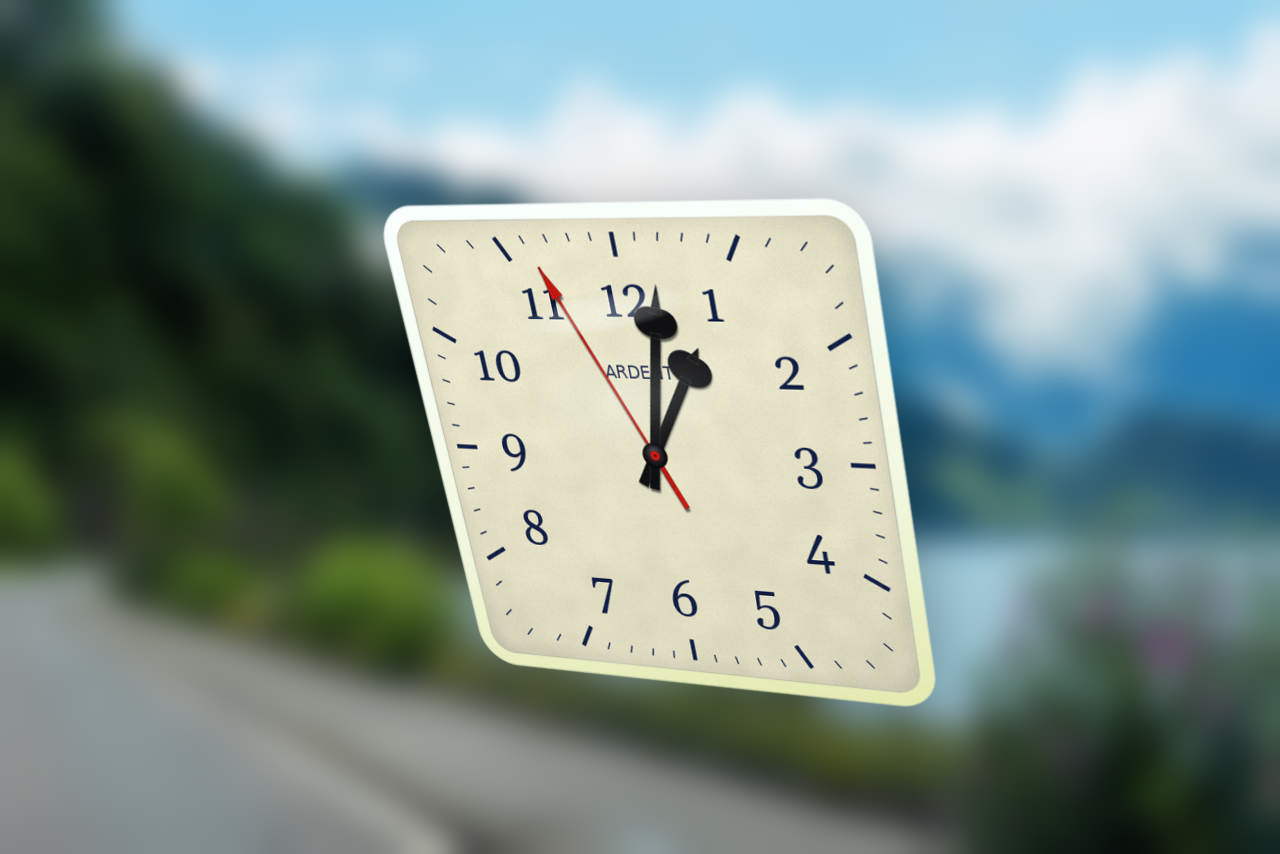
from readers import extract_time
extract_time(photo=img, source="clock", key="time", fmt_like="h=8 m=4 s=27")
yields h=1 m=1 s=56
